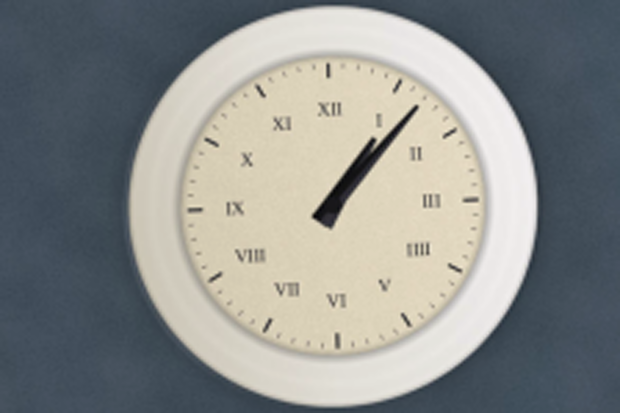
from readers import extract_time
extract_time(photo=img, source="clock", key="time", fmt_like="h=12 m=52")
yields h=1 m=7
